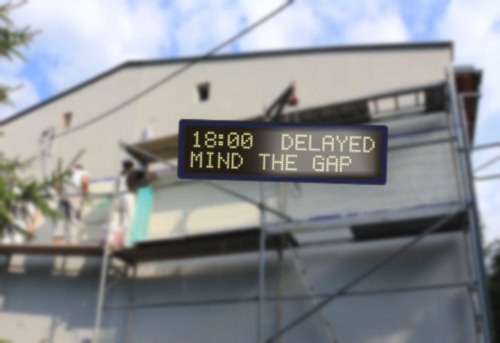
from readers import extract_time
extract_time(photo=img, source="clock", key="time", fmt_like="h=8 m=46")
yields h=18 m=0
